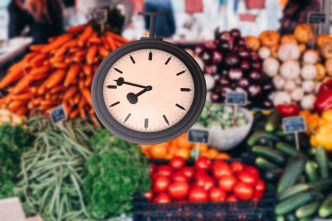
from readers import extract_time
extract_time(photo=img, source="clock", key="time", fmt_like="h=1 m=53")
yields h=7 m=47
